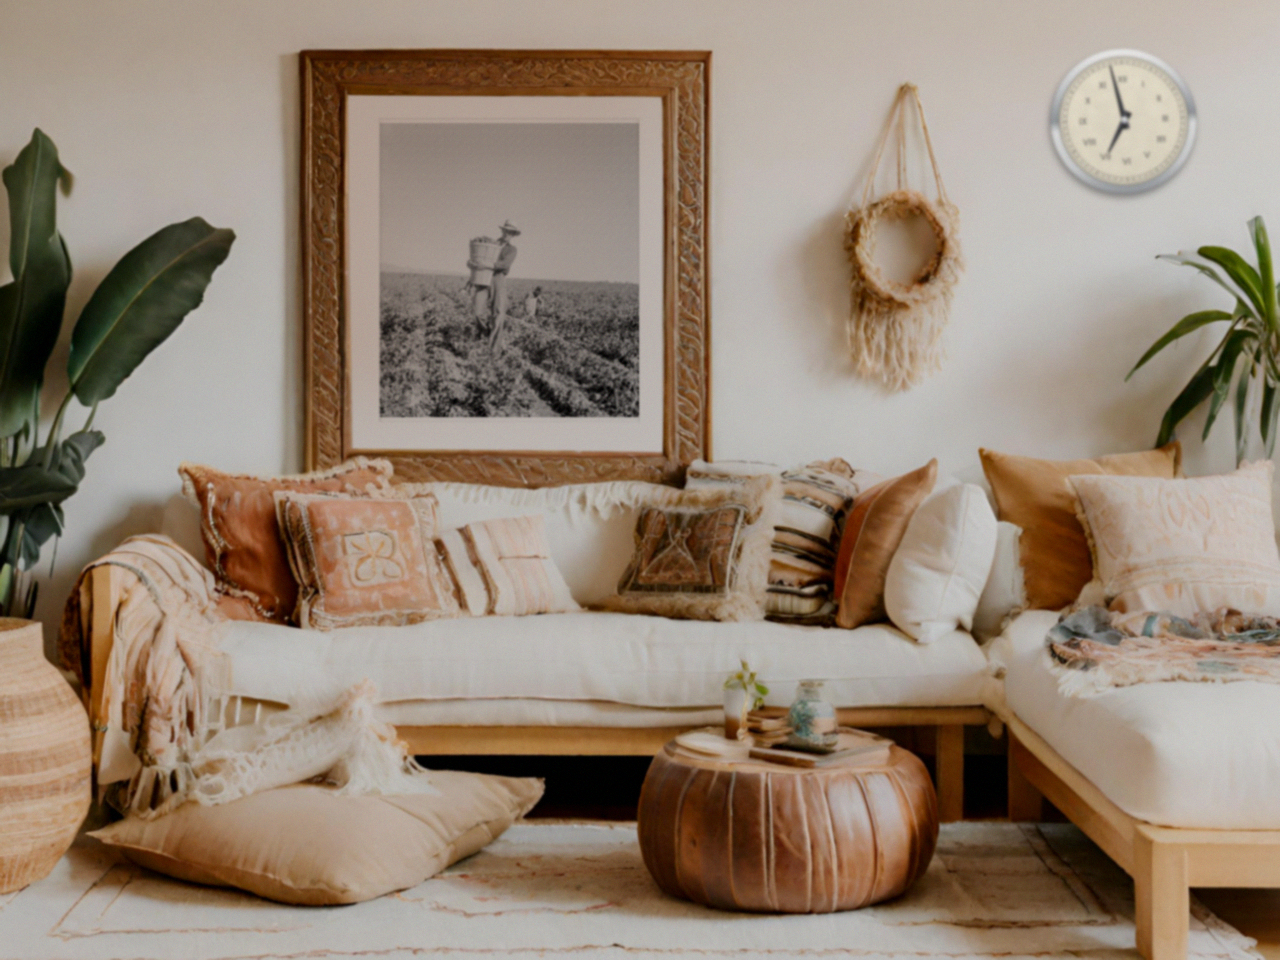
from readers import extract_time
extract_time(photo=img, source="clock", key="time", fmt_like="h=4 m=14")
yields h=6 m=58
